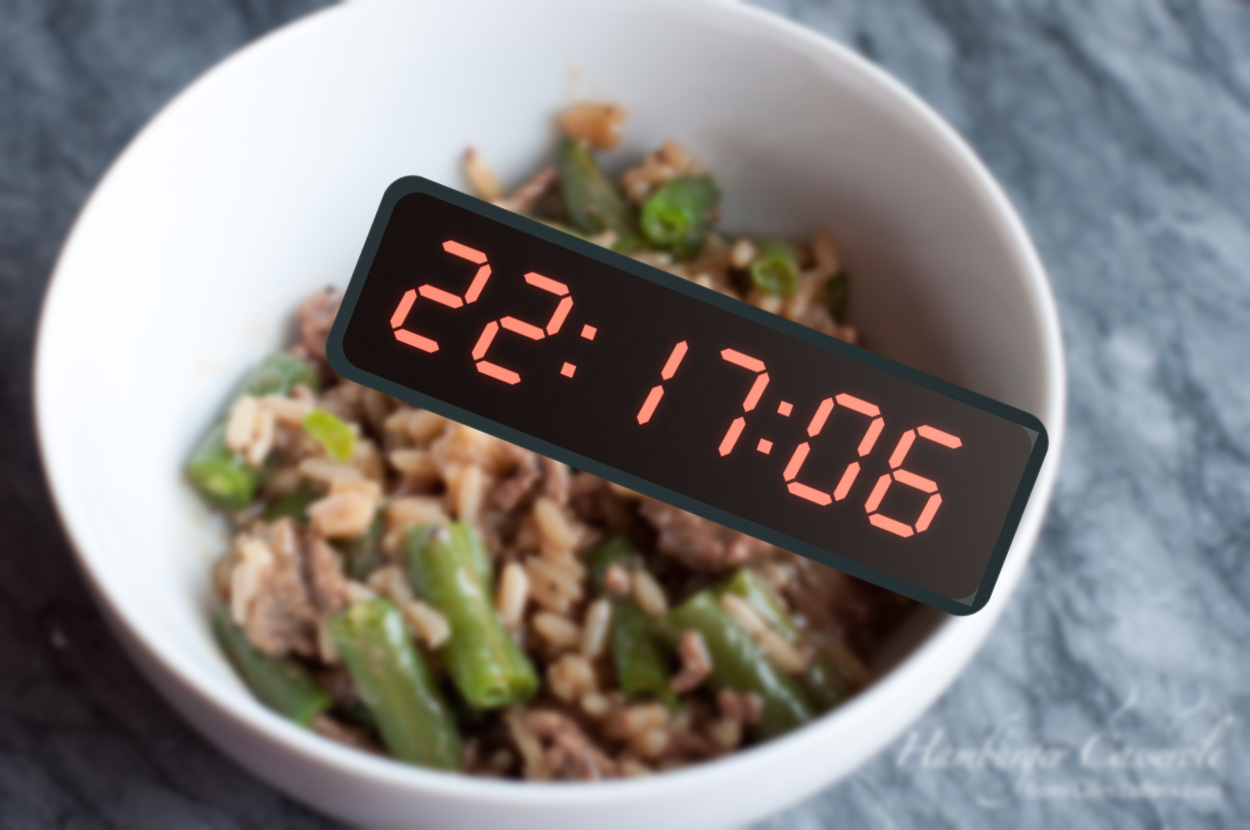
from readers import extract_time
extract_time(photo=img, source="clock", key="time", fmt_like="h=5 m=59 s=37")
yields h=22 m=17 s=6
